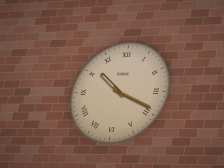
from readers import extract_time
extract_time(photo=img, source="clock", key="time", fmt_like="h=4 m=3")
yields h=10 m=19
